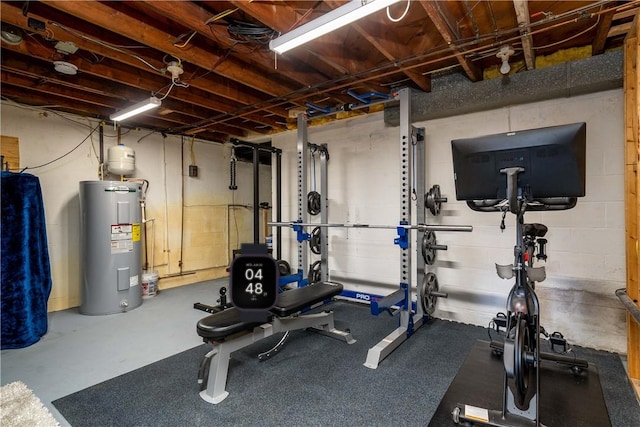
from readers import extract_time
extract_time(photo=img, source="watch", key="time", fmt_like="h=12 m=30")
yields h=4 m=48
